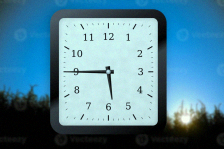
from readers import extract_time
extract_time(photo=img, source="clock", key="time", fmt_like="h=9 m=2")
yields h=5 m=45
